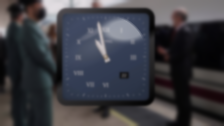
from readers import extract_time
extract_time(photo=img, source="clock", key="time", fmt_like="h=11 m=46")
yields h=10 m=58
